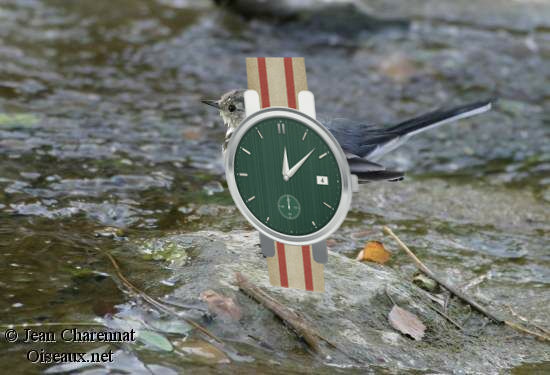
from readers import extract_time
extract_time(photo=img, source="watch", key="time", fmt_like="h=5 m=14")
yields h=12 m=8
